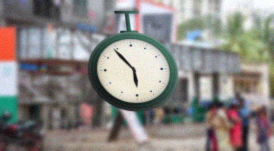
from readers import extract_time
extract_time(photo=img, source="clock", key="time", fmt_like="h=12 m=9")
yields h=5 m=54
